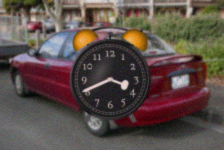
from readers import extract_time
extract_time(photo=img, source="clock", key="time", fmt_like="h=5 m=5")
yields h=3 m=41
